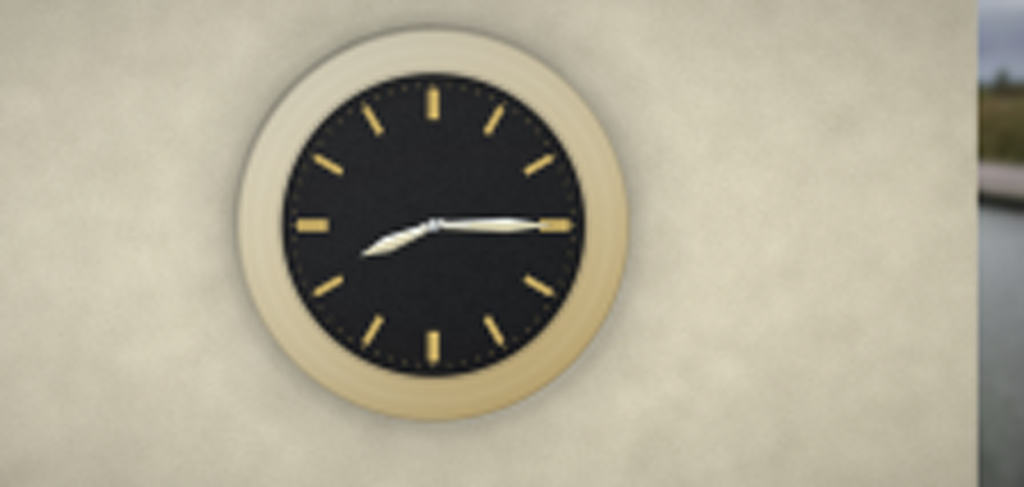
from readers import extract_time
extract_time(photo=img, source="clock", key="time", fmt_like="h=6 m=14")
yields h=8 m=15
